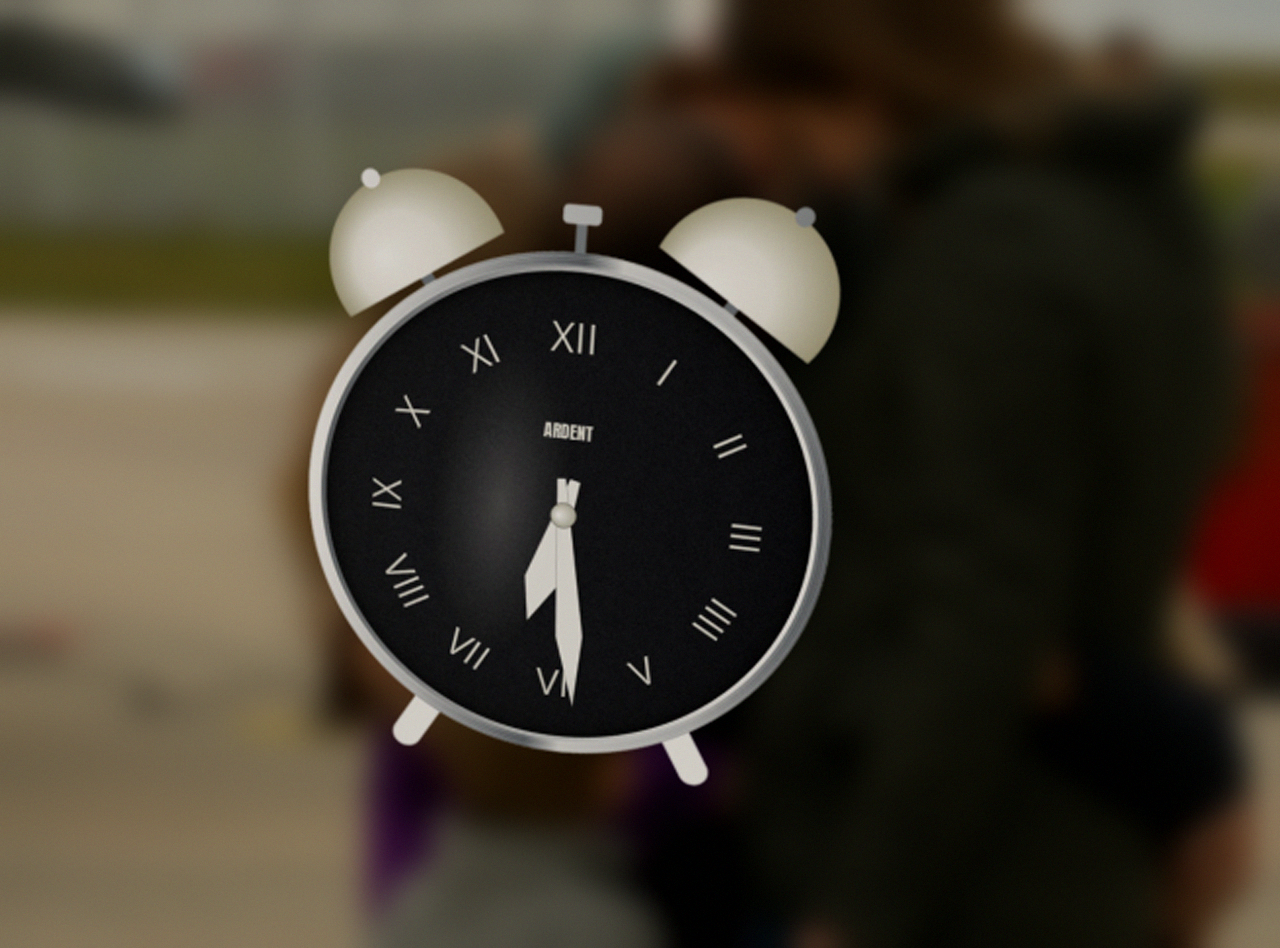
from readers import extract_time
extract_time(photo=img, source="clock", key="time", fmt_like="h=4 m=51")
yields h=6 m=29
